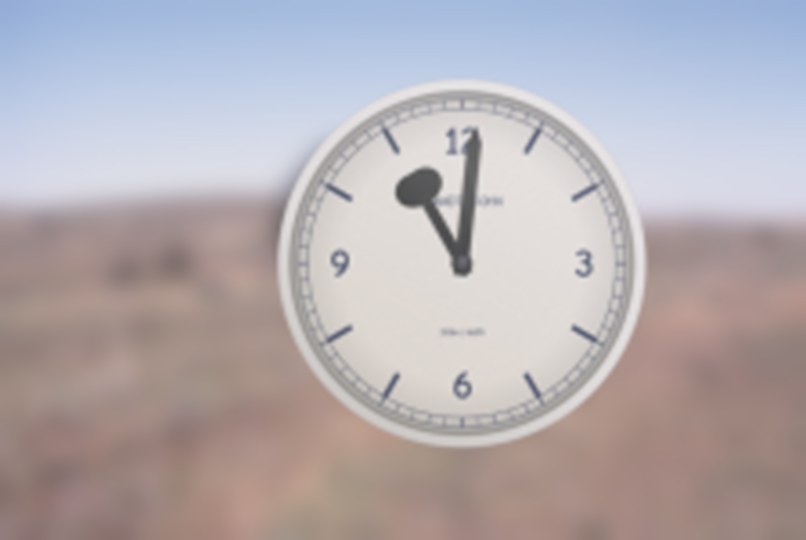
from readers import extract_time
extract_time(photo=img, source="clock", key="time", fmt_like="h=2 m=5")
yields h=11 m=1
